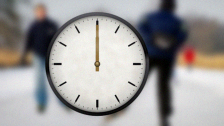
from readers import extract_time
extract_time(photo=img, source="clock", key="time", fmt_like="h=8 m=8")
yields h=12 m=0
